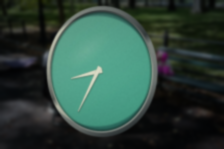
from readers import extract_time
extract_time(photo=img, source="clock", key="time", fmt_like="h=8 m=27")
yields h=8 m=35
